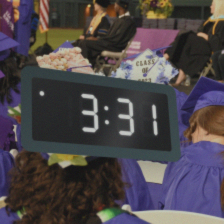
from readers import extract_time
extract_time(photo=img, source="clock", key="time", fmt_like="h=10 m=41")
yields h=3 m=31
